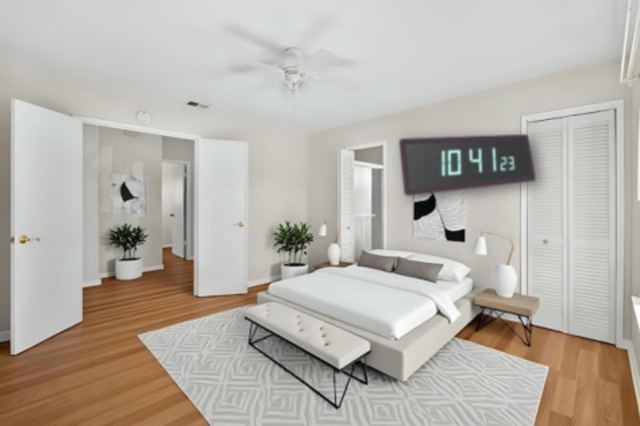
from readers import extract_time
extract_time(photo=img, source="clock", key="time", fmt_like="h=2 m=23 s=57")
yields h=10 m=41 s=23
